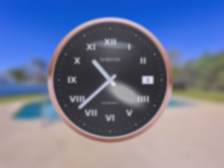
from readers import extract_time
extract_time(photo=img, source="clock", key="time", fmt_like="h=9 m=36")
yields h=10 m=38
